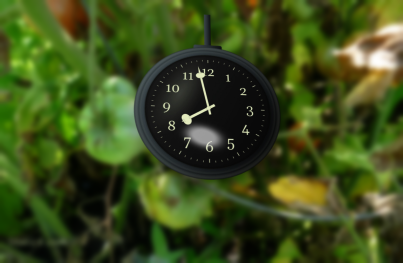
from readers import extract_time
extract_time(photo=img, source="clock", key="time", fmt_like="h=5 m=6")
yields h=7 m=58
